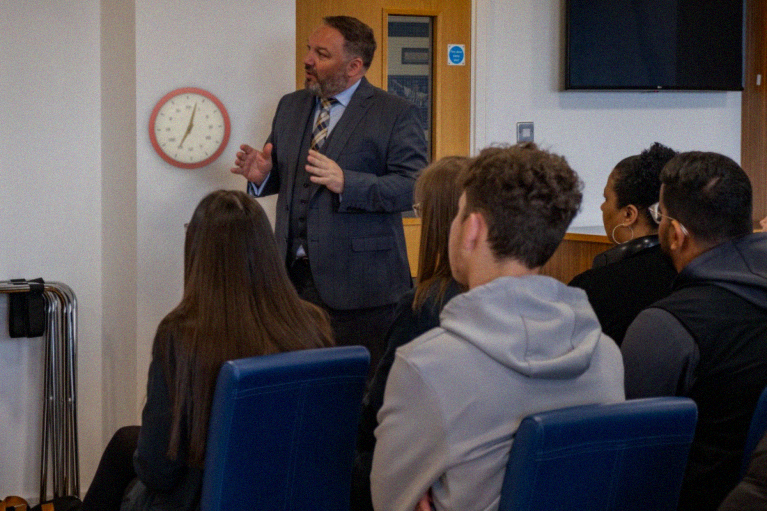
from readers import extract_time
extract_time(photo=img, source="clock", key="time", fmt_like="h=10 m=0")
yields h=7 m=3
